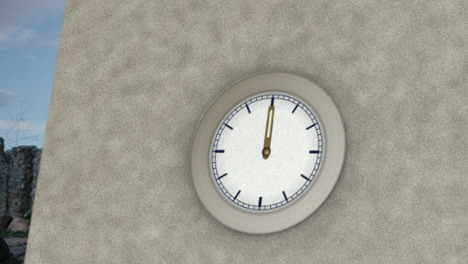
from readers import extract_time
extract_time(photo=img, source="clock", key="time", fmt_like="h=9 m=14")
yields h=12 m=0
